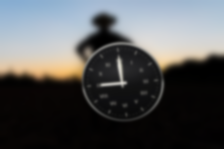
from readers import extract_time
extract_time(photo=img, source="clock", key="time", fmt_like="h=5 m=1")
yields h=9 m=0
